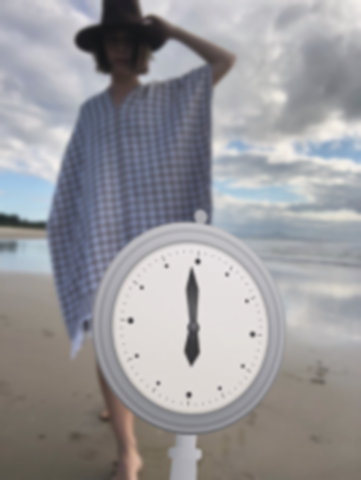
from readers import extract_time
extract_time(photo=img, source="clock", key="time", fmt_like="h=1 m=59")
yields h=5 m=59
